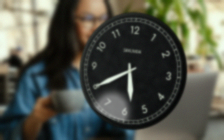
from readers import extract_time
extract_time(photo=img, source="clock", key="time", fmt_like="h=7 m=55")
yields h=5 m=40
